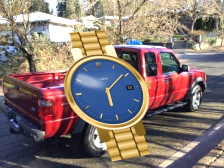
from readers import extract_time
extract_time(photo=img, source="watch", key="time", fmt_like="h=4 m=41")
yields h=6 m=9
